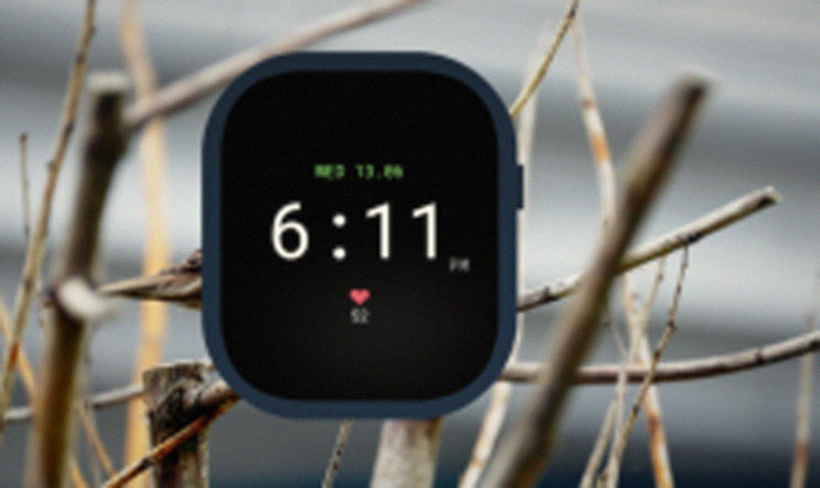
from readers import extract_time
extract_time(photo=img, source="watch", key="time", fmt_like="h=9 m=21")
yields h=6 m=11
